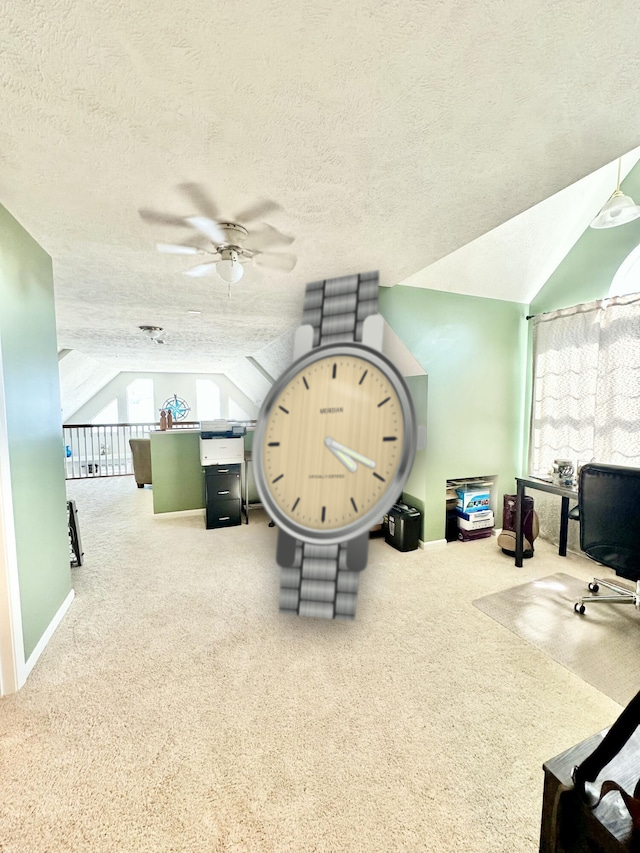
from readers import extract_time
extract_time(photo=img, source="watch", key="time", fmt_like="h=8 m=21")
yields h=4 m=19
